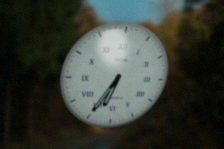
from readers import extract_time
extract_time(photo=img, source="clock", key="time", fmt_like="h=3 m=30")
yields h=6 m=35
